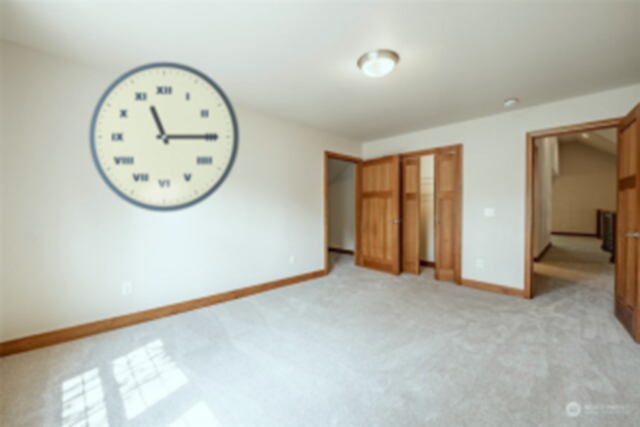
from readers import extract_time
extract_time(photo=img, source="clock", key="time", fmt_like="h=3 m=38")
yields h=11 m=15
